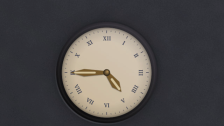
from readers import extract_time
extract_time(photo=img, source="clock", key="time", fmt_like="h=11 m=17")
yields h=4 m=45
